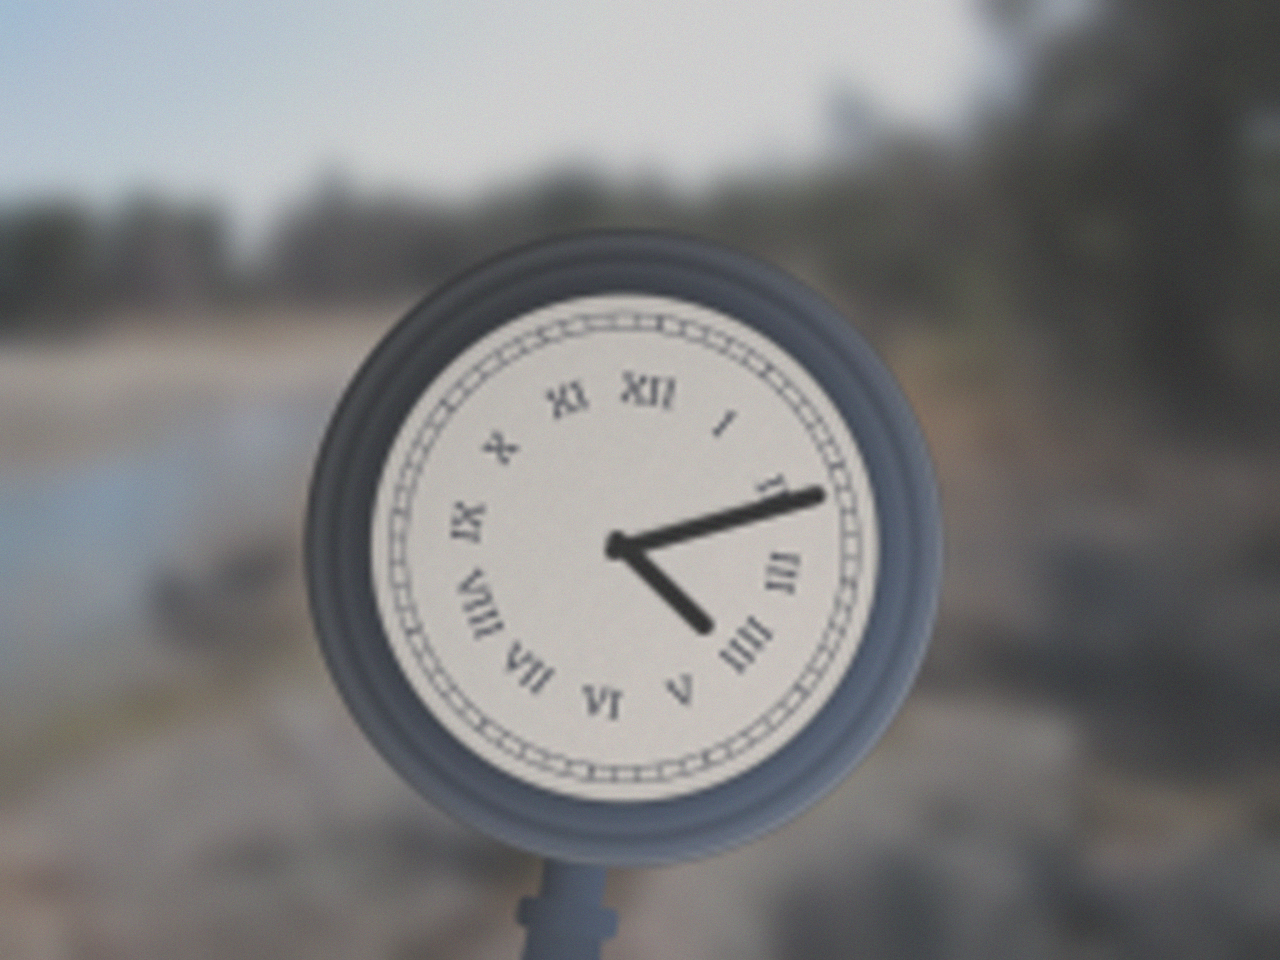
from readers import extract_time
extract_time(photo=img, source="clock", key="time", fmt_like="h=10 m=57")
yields h=4 m=11
